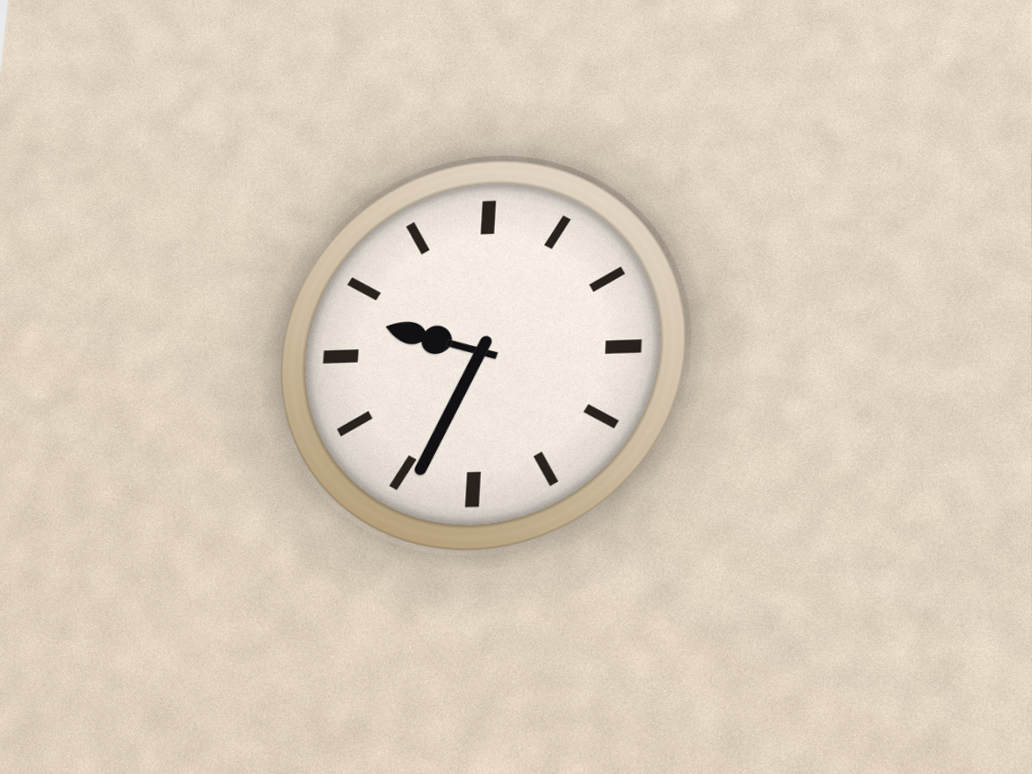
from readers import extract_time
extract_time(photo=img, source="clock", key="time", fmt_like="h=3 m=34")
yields h=9 m=34
